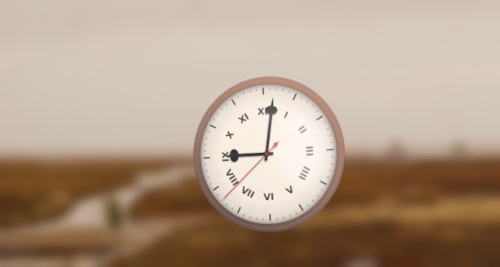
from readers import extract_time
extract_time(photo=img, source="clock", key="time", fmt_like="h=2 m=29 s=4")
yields h=9 m=1 s=38
